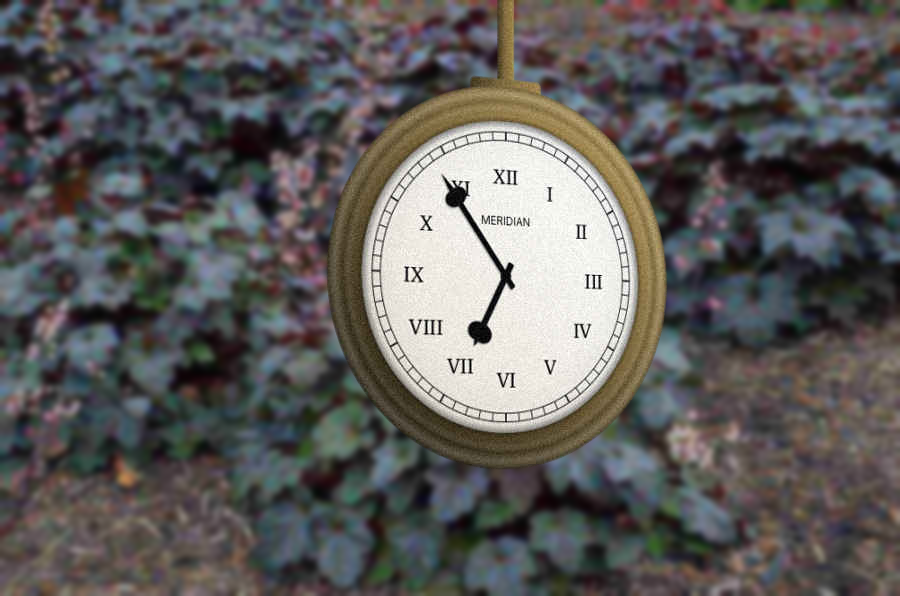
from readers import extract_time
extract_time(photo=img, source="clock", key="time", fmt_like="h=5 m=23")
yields h=6 m=54
